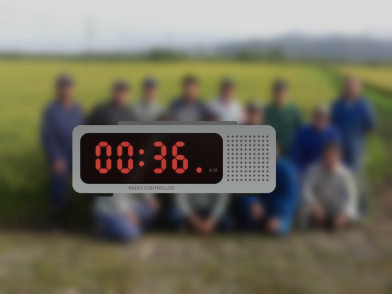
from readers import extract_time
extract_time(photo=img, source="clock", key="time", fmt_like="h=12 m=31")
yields h=0 m=36
